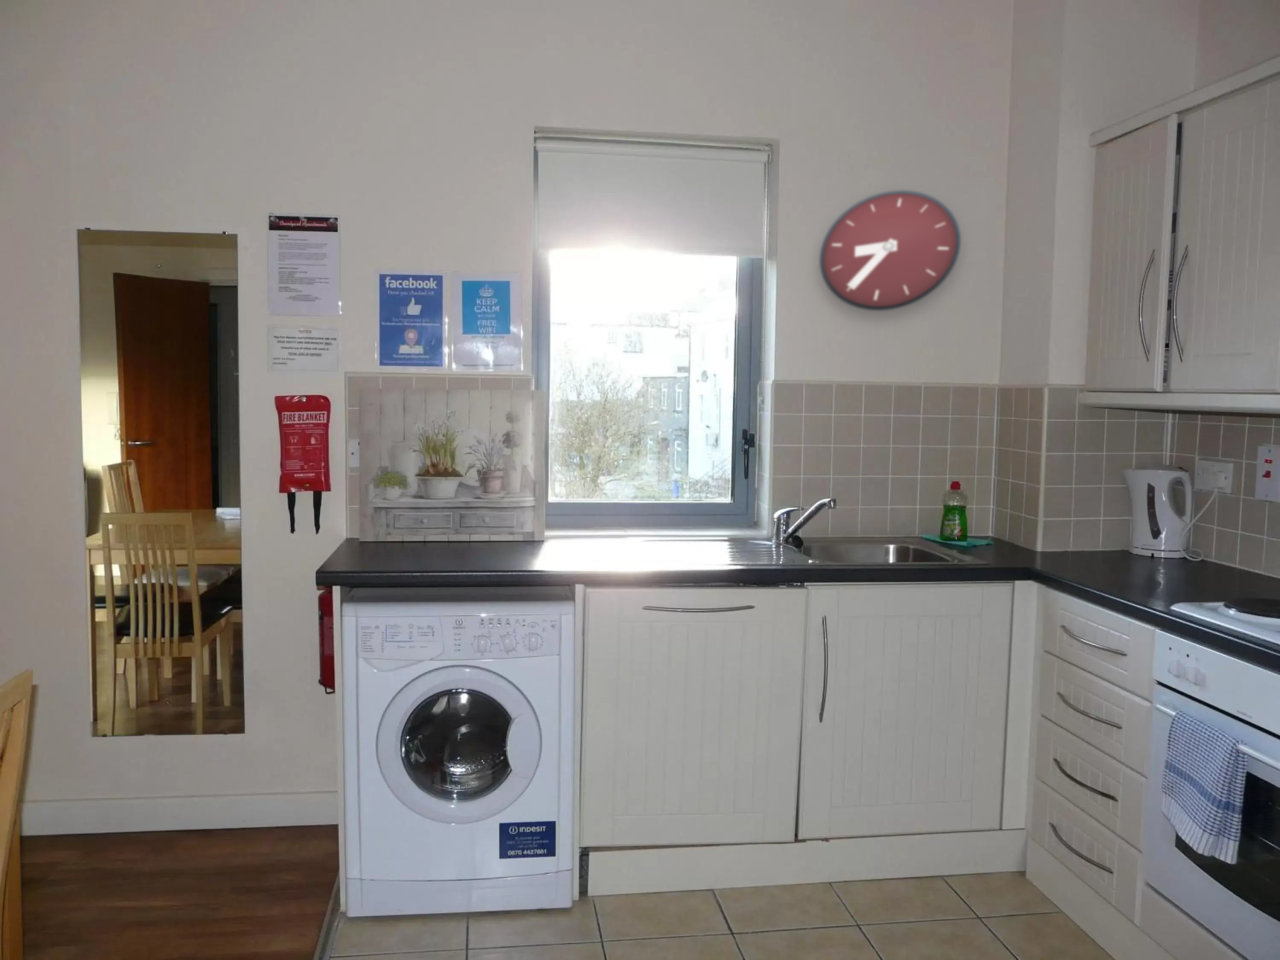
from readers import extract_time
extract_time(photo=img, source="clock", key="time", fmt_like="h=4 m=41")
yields h=8 m=35
